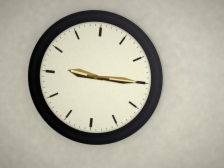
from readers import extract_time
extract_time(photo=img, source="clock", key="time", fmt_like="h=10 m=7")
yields h=9 m=15
